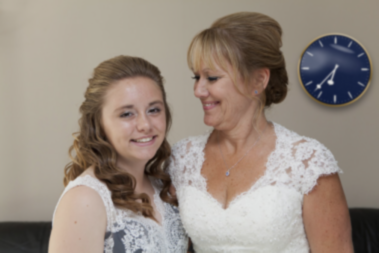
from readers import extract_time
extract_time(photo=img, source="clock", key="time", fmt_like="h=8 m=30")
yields h=6 m=37
